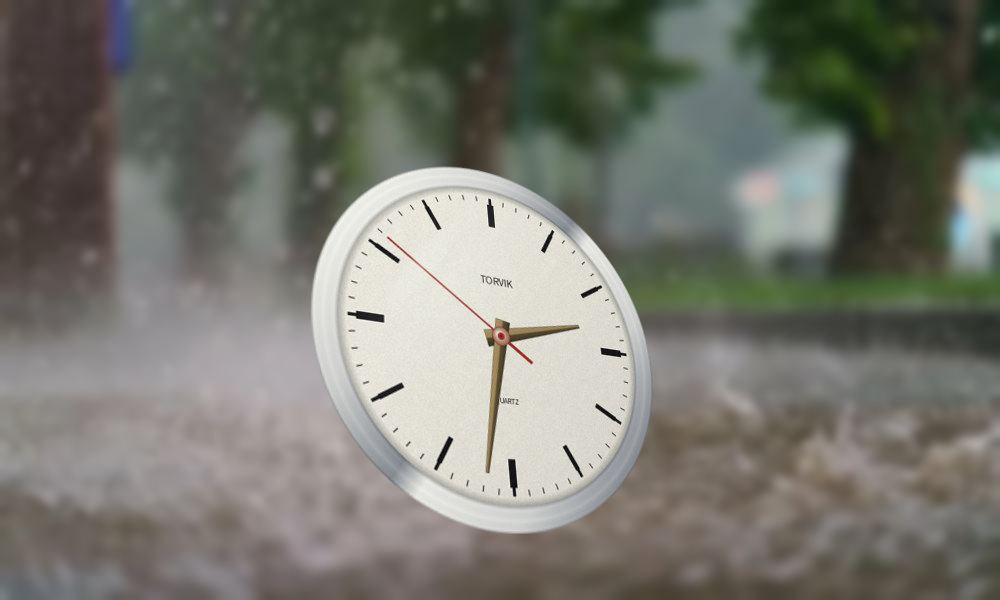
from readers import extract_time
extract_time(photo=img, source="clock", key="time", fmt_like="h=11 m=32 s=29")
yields h=2 m=31 s=51
